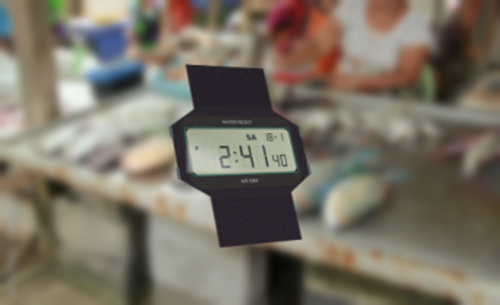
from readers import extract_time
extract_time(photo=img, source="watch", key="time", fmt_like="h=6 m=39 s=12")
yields h=2 m=41 s=40
